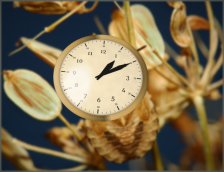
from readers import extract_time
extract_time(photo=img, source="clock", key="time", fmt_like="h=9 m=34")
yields h=1 m=10
